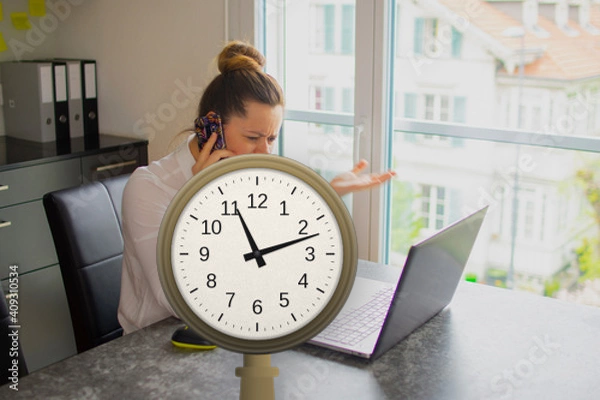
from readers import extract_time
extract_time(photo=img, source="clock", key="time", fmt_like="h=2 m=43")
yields h=11 m=12
